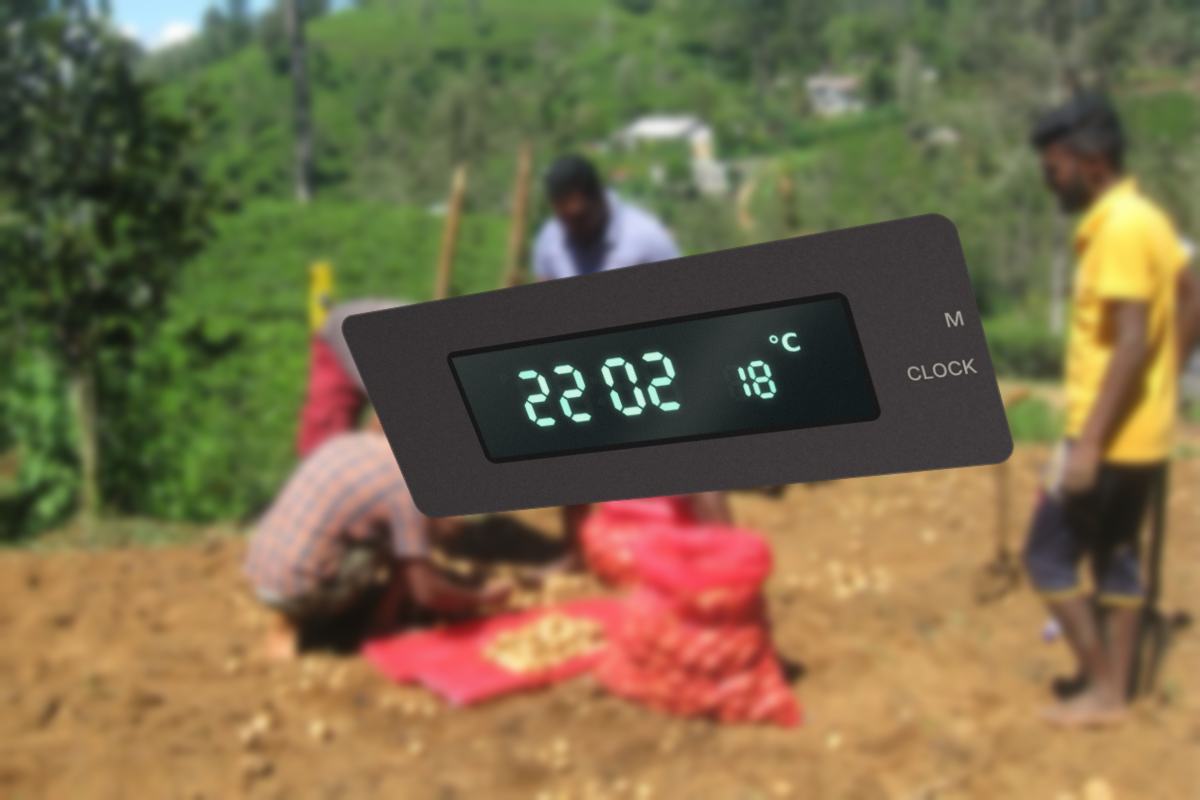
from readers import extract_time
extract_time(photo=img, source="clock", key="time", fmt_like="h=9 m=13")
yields h=22 m=2
